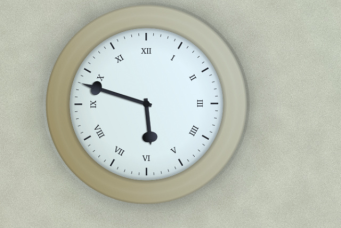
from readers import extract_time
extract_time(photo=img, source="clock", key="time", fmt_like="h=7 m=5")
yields h=5 m=48
